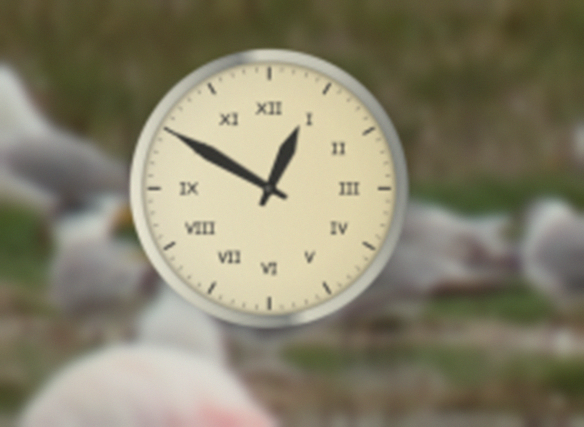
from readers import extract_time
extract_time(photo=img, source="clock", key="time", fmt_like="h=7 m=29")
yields h=12 m=50
